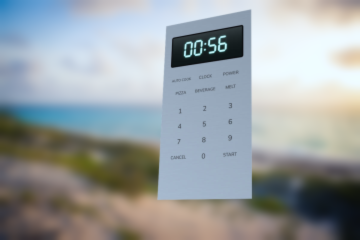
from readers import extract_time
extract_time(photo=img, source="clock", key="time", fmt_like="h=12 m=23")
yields h=0 m=56
